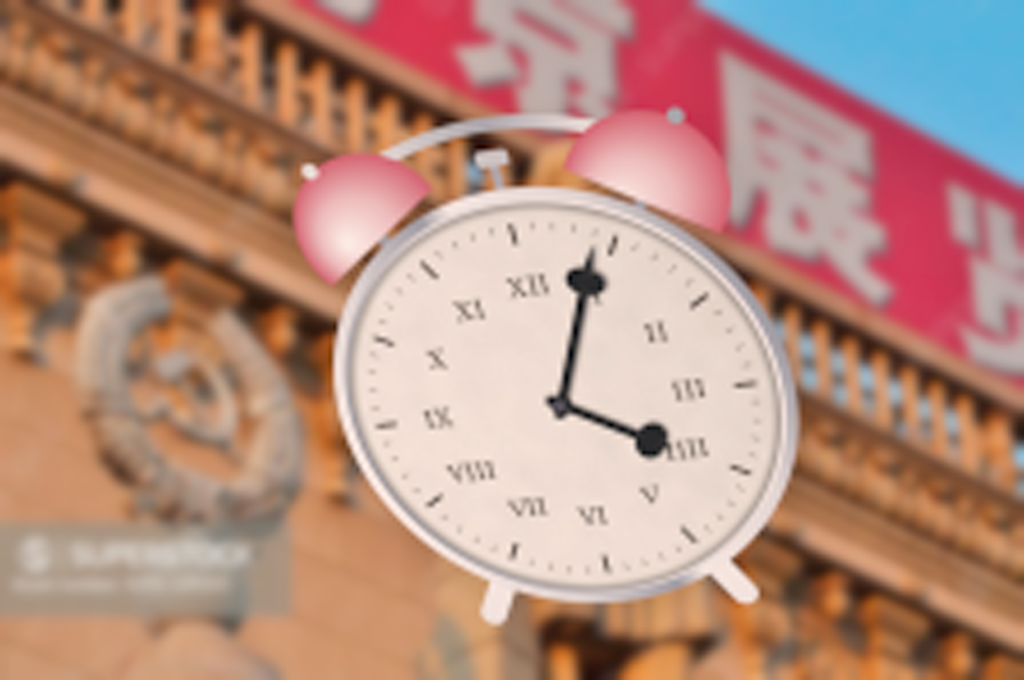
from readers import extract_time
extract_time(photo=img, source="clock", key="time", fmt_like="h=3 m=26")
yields h=4 m=4
